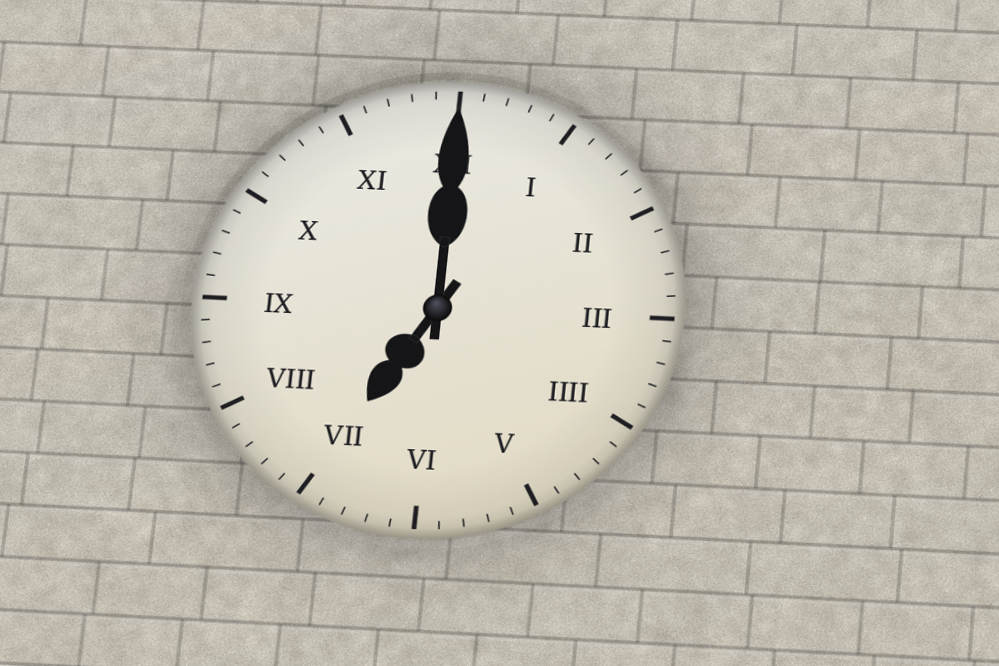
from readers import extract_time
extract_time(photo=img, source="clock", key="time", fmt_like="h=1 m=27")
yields h=7 m=0
